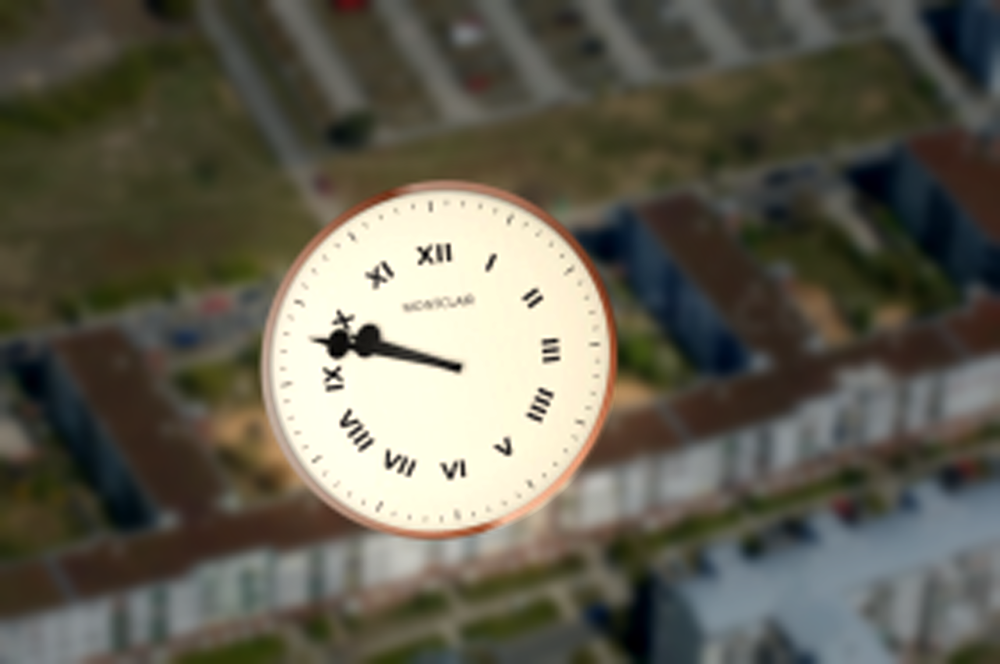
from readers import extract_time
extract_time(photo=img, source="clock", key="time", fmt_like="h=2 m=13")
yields h=9 m=48
